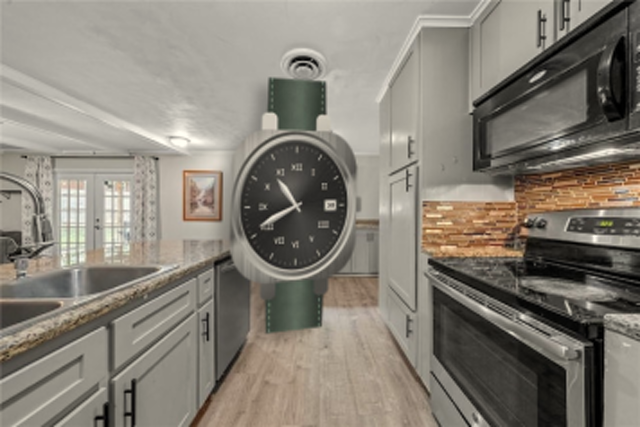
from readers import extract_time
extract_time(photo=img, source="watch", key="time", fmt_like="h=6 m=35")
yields h=10 m=41
